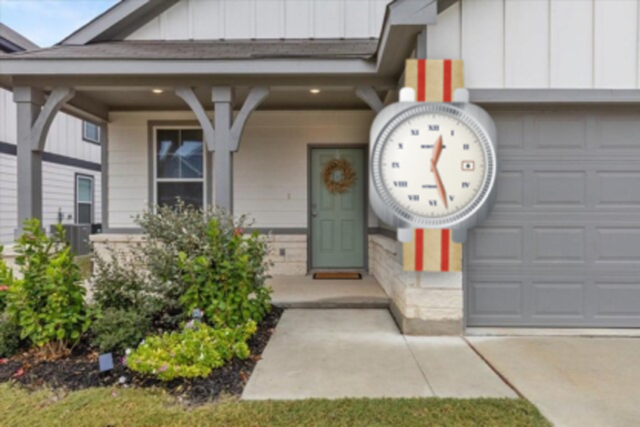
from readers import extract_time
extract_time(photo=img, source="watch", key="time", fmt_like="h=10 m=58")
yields h=12 m=27
